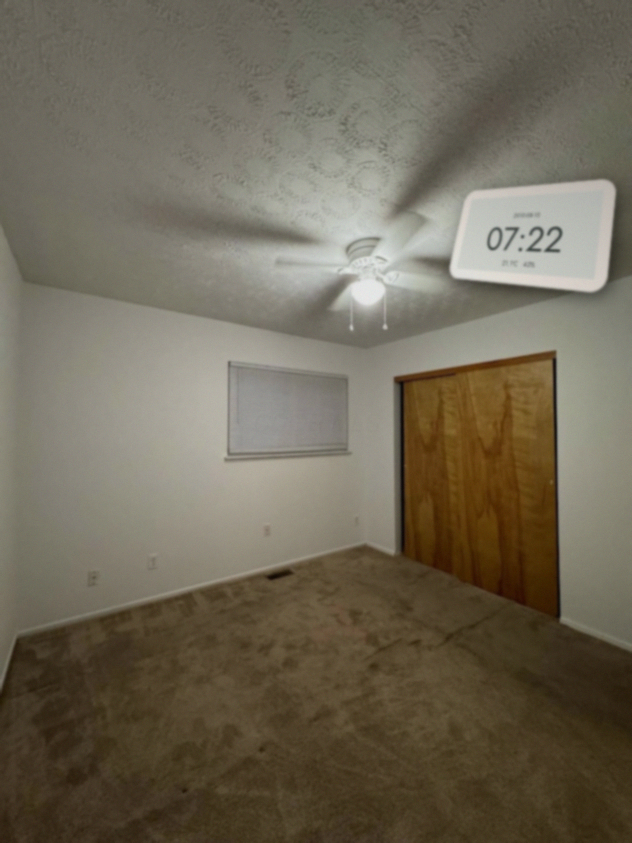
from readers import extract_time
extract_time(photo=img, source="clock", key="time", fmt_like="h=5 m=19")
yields h=7 m=22
